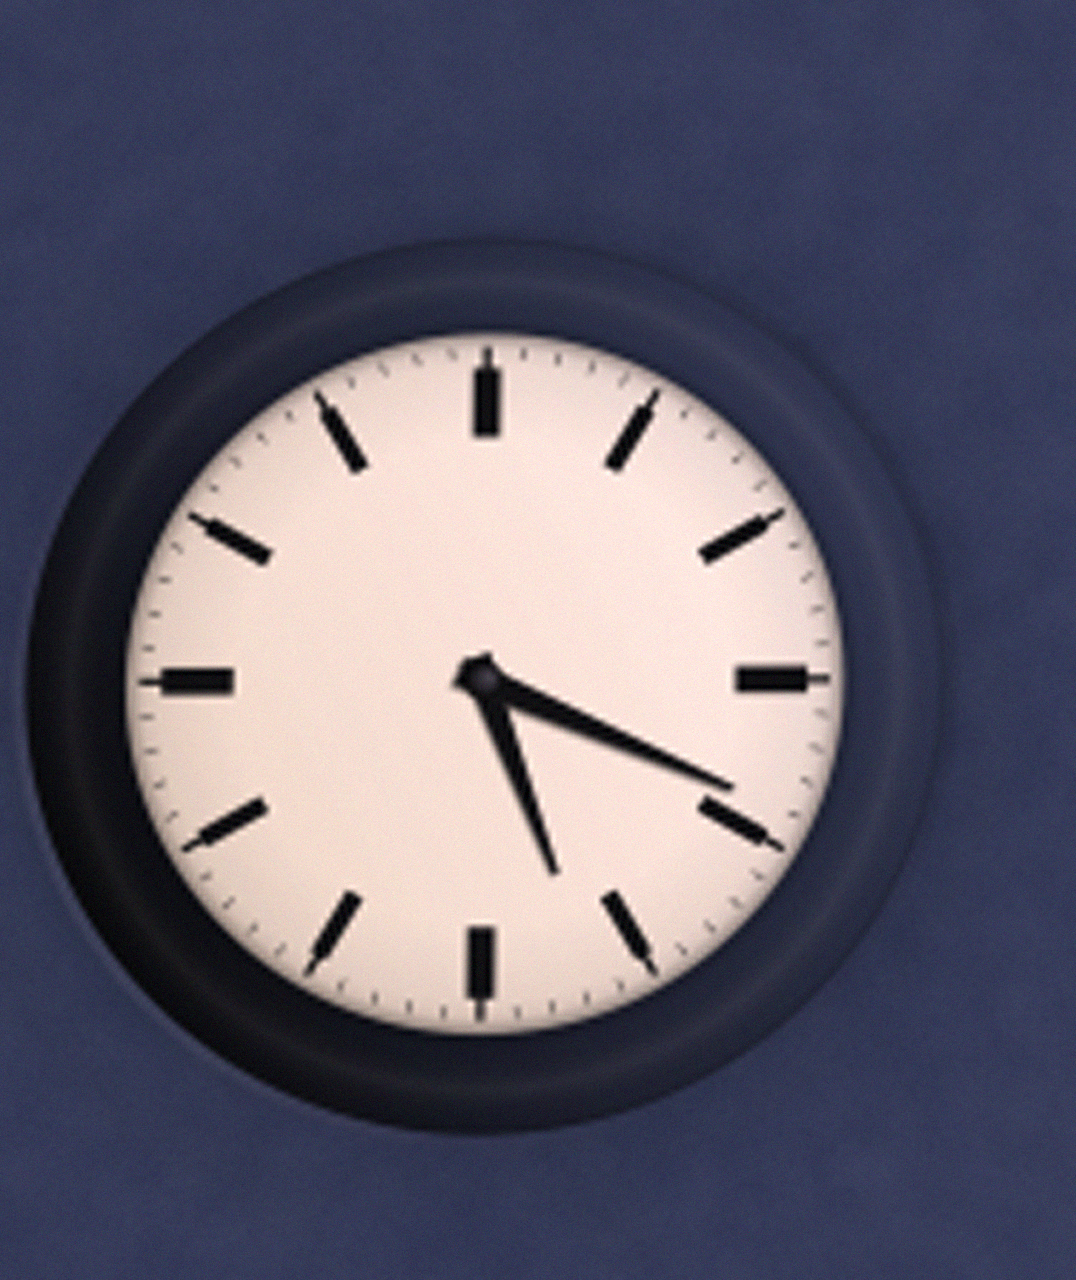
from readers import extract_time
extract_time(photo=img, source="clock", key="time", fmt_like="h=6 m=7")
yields h=5 m=19
